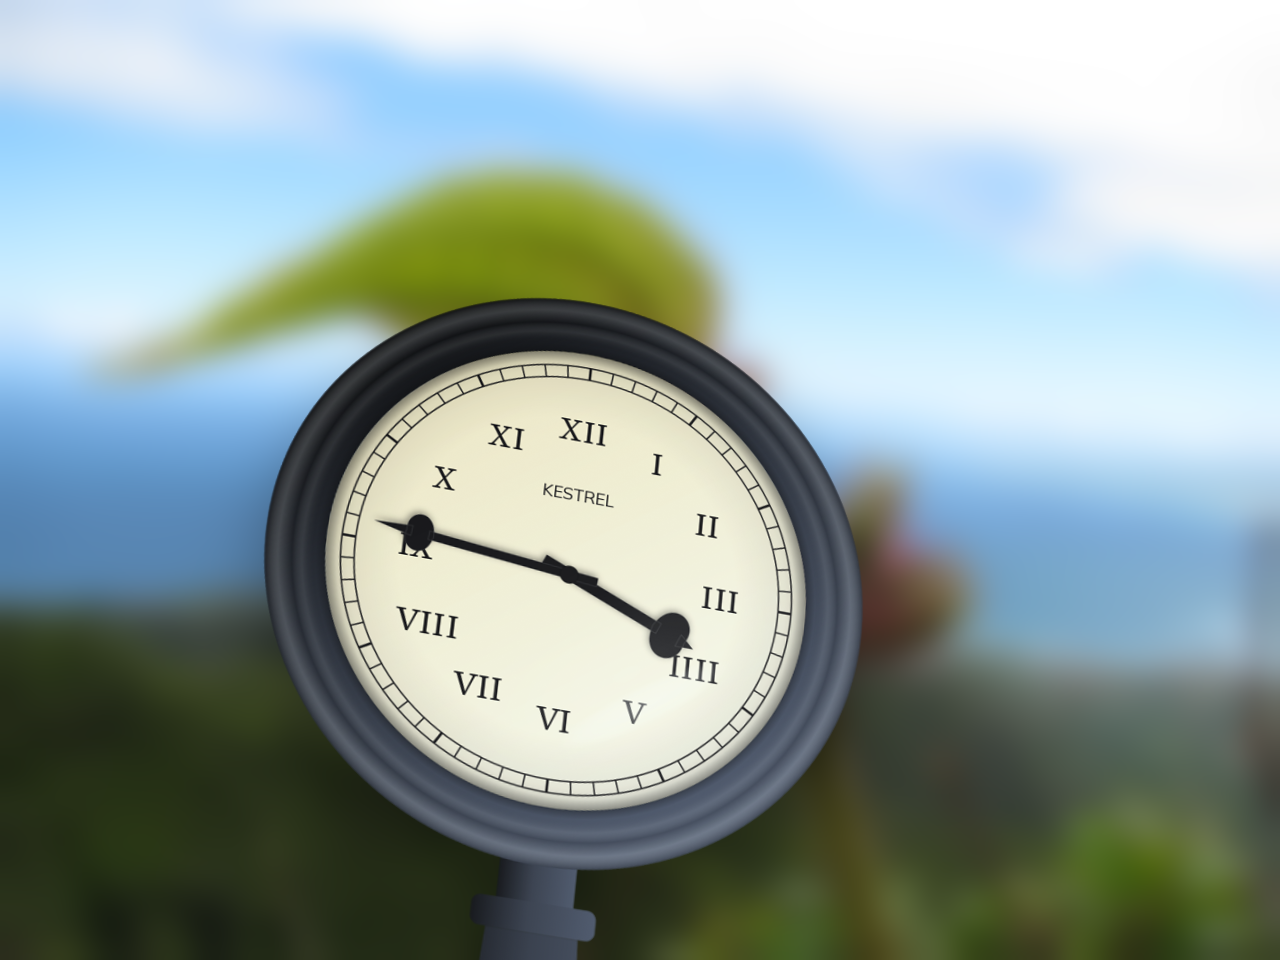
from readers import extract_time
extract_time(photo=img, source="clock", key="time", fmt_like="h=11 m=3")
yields h=3 m=46
